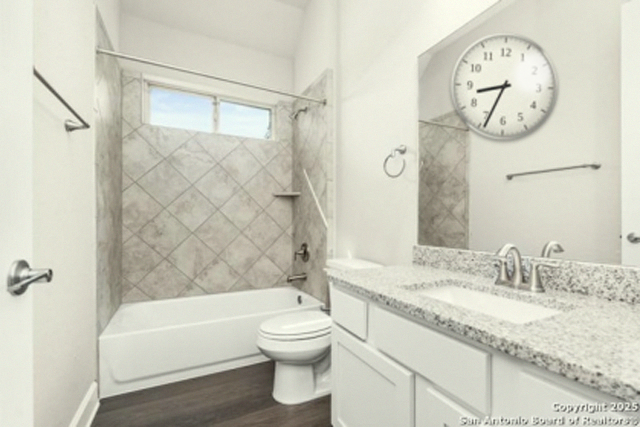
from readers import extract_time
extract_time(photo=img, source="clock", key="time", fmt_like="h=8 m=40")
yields h=8 m=34
